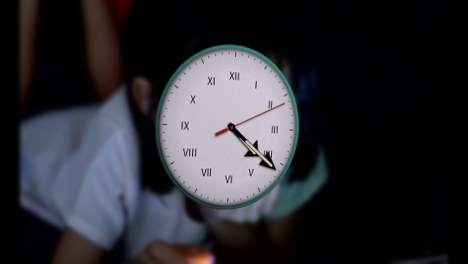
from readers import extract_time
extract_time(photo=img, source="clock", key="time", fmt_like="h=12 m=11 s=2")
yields h=4 m=21 s=11
